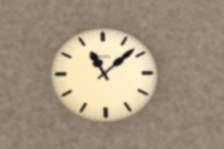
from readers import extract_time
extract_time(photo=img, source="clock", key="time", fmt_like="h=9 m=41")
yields h=11 m=8
